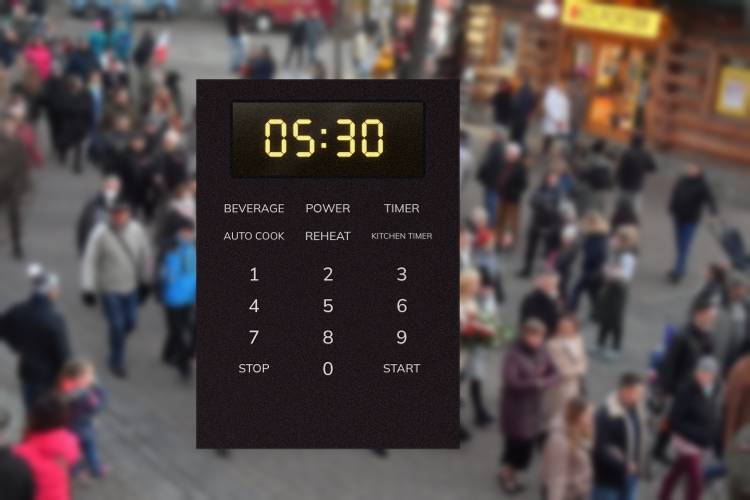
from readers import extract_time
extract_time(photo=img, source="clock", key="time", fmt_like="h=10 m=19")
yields h=5 m=30
